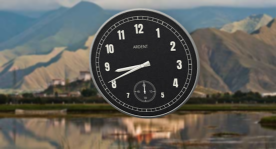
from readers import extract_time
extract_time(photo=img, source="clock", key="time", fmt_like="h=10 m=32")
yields h=8 m=41
